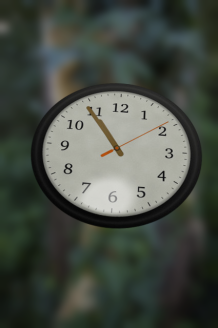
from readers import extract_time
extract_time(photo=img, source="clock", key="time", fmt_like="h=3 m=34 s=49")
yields h=10 m=54 s=9
